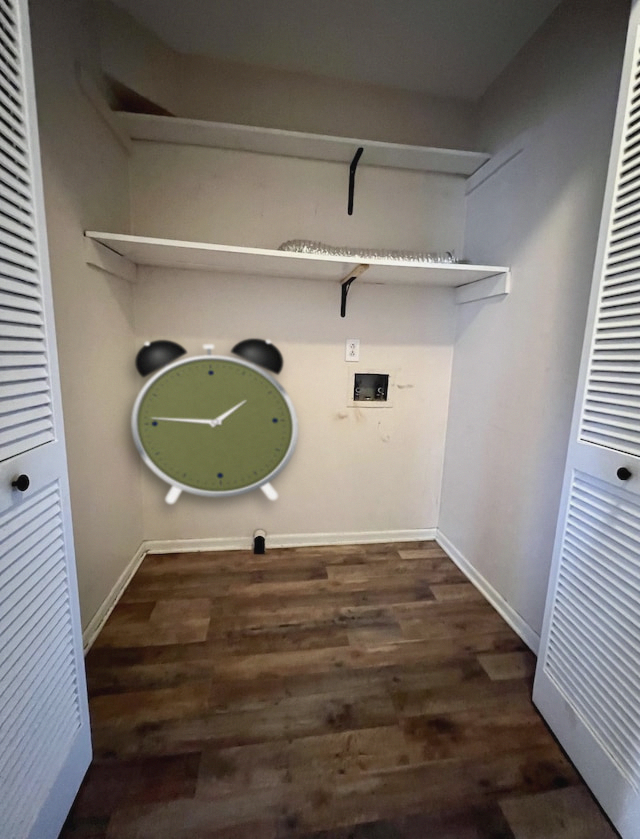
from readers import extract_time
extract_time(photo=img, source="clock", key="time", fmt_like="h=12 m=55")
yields h=1 m=46
